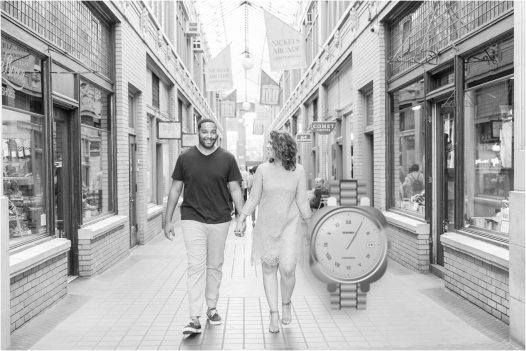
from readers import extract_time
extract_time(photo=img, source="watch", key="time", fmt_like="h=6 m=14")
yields h=1 m=5
